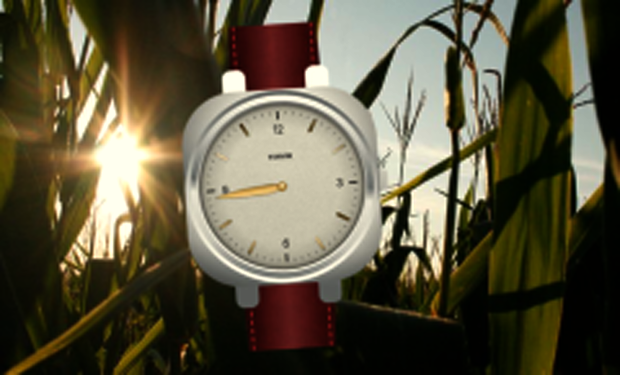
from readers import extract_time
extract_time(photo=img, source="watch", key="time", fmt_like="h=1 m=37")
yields h=8 m=44
